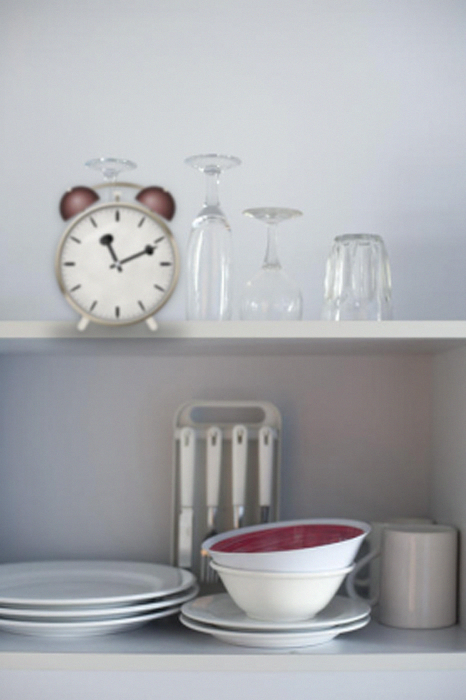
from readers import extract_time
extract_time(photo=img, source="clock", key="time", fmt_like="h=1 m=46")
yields h=11 m=11
